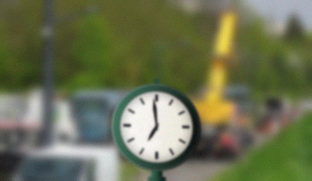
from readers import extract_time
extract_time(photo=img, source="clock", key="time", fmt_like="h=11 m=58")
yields h=6 m=59
